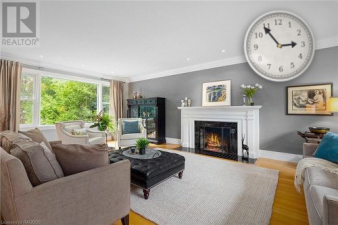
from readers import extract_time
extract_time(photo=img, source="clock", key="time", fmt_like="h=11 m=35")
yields h=2 m=54
